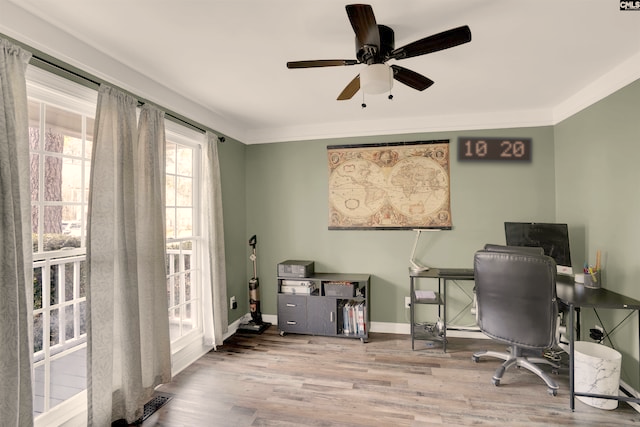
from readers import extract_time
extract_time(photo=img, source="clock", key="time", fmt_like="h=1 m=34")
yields h=10 m=20
